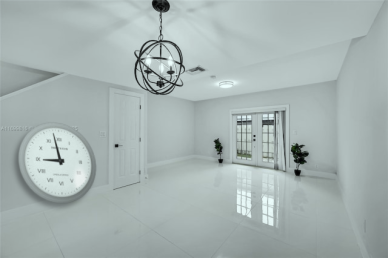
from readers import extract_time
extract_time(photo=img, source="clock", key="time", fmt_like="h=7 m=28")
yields h=8 m=58
